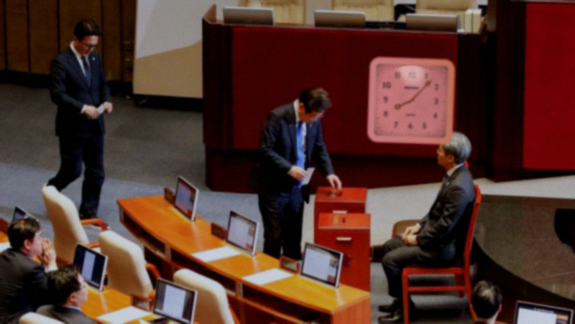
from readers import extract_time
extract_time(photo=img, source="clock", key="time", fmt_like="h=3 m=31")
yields h=8 m=7
